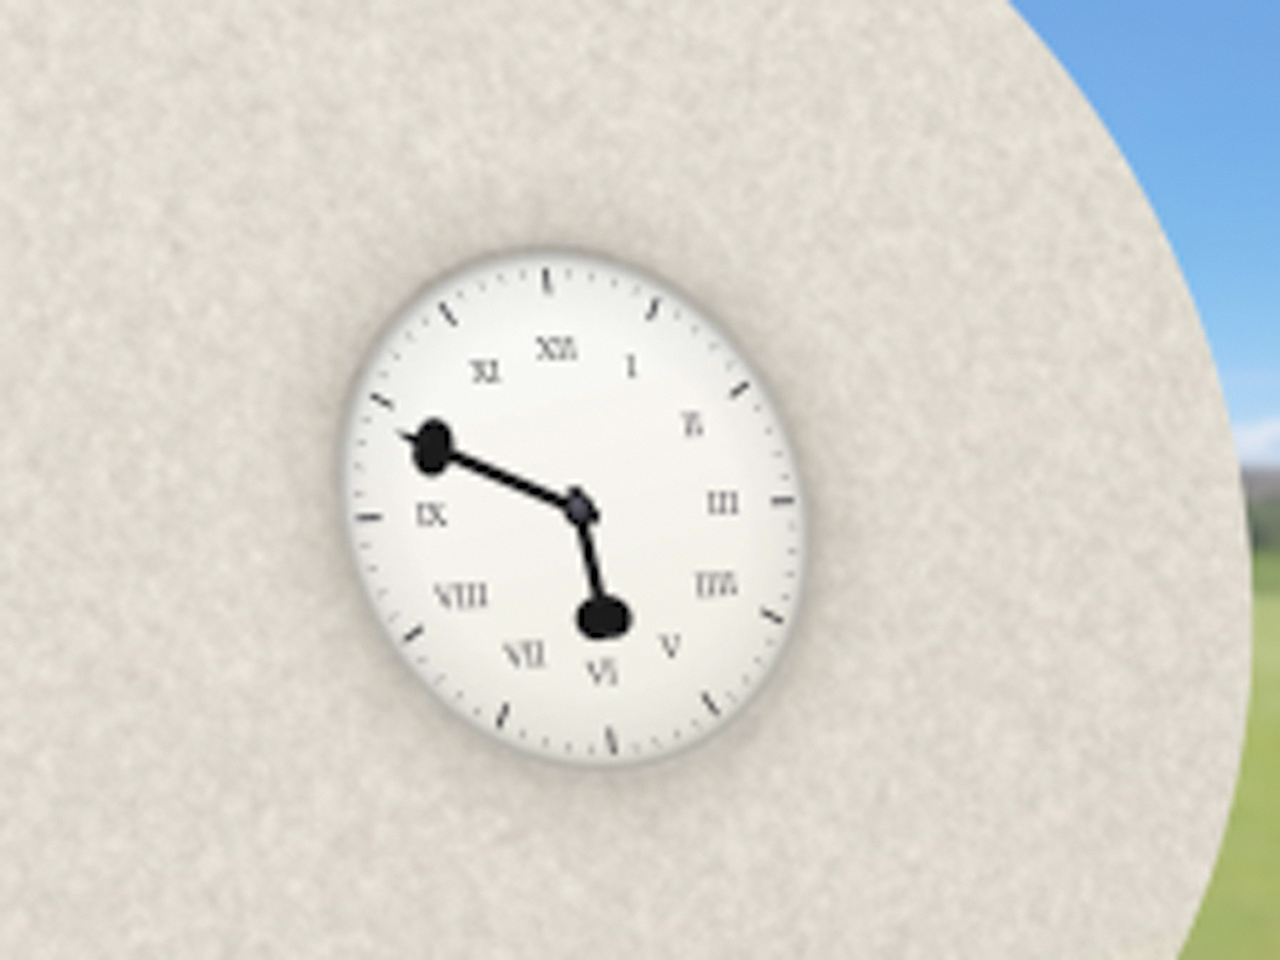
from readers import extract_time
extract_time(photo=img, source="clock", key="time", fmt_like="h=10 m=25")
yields h=5 m=49
